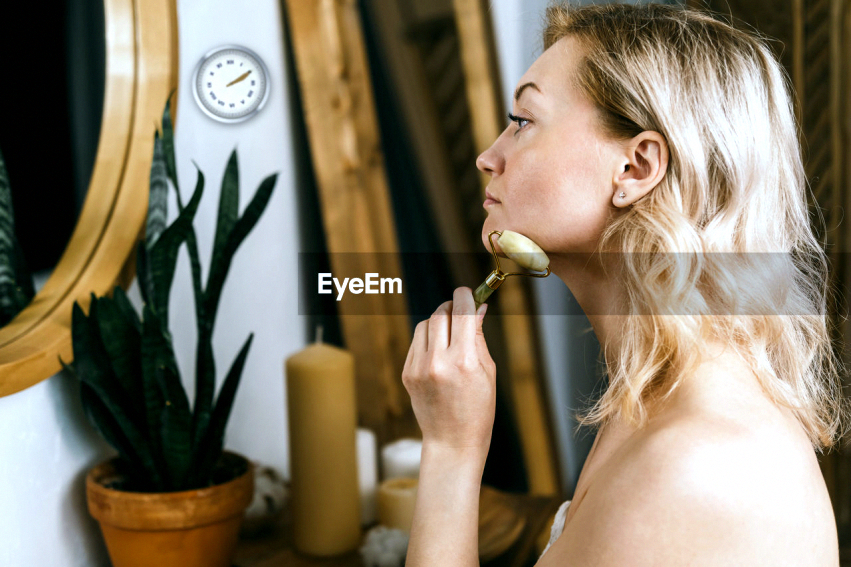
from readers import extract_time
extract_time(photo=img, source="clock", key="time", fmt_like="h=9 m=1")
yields h=2 m=10
